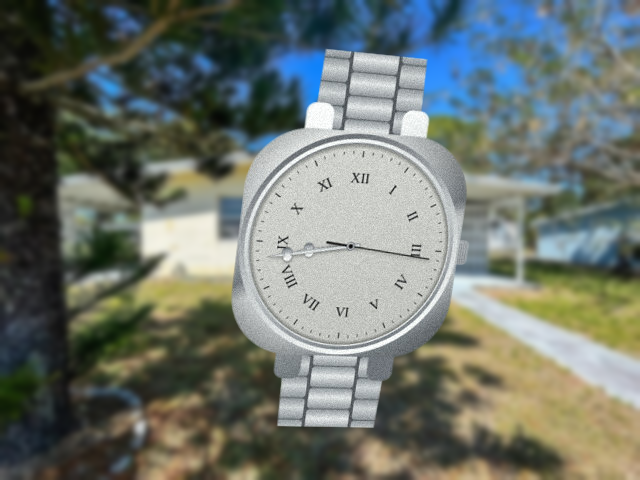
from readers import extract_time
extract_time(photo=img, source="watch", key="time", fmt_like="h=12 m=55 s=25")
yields h=8 m=43 s=16
